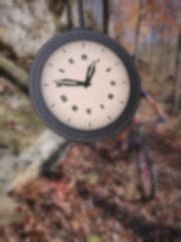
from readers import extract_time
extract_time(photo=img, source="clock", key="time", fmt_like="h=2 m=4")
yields h=12 m=46
